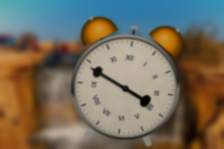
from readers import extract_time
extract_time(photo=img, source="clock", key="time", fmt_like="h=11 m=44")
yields h=3 m=49
